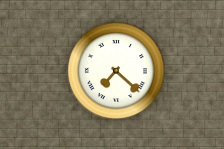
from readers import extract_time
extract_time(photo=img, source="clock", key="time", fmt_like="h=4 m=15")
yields h=7 m=22
